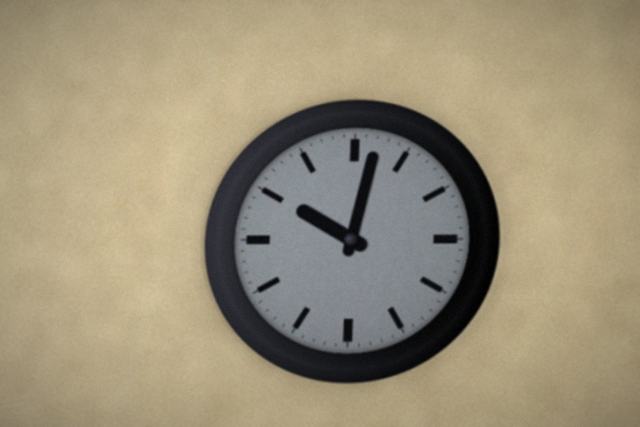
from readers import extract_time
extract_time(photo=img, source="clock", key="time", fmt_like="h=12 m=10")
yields h=10 m=2
